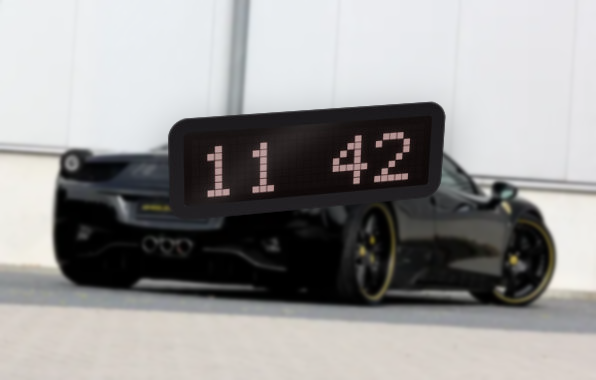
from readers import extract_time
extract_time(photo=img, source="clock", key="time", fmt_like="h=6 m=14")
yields h=11 m=42
